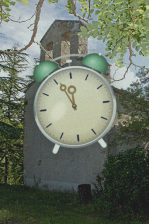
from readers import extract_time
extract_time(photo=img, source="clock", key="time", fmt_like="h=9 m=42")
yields h=11 m=56
